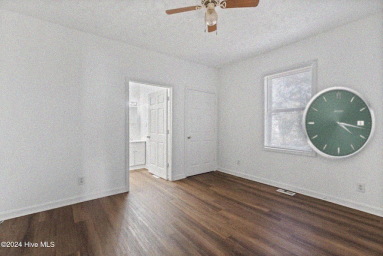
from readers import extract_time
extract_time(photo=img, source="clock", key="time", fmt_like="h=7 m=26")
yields h=4 m=17
